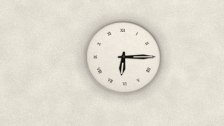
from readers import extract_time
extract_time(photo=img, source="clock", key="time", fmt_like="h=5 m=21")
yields h=6 m=15
